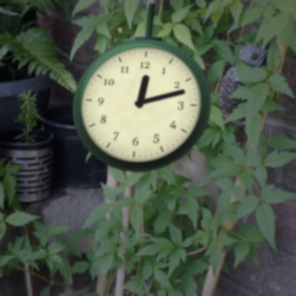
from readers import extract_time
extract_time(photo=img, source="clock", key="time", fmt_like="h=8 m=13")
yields h=12 m=12
